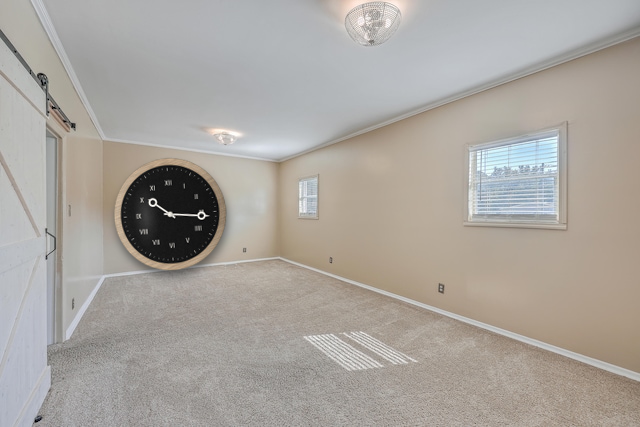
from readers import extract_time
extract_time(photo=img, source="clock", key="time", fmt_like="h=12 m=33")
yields h=10 m=16
